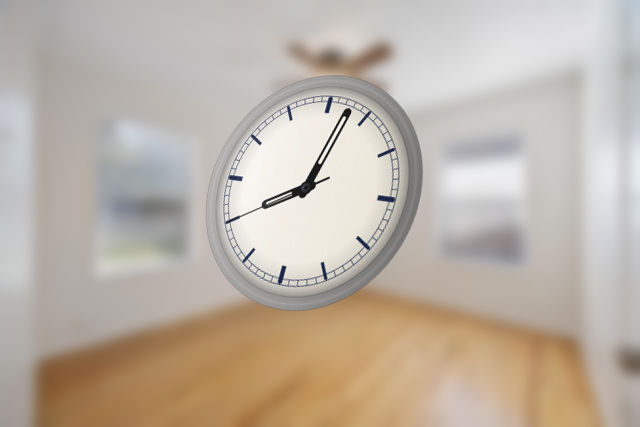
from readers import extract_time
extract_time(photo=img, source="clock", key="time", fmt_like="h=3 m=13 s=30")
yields h=8 m=2 s=40
